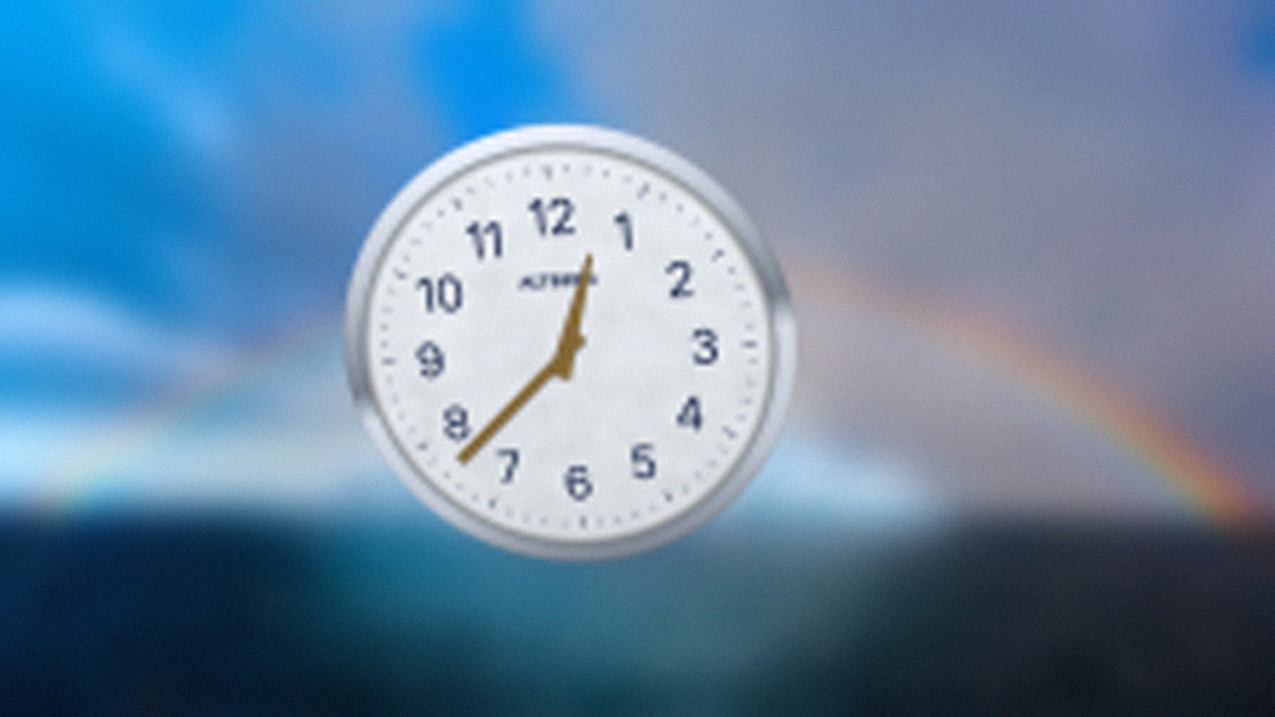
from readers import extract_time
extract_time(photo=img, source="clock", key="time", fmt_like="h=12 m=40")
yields h=12 m=38
